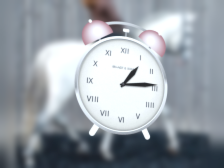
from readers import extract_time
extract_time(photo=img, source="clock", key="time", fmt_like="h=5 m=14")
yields h=1 m=14
